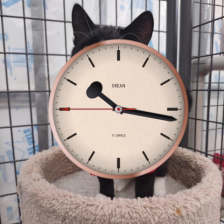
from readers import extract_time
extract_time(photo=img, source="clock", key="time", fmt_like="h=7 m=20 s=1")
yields h=10 m=16 s=45
